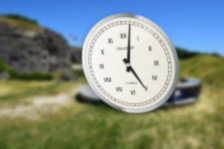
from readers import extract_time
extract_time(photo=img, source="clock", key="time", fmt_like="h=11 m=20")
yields h=5 m=2
